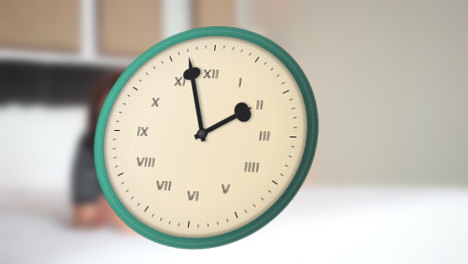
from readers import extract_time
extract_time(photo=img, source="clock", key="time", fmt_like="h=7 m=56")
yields h=1 m=57
